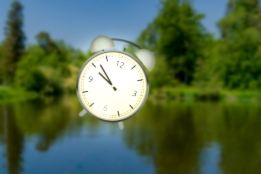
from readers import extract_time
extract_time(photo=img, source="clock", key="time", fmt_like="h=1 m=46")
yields h=9 m=52
